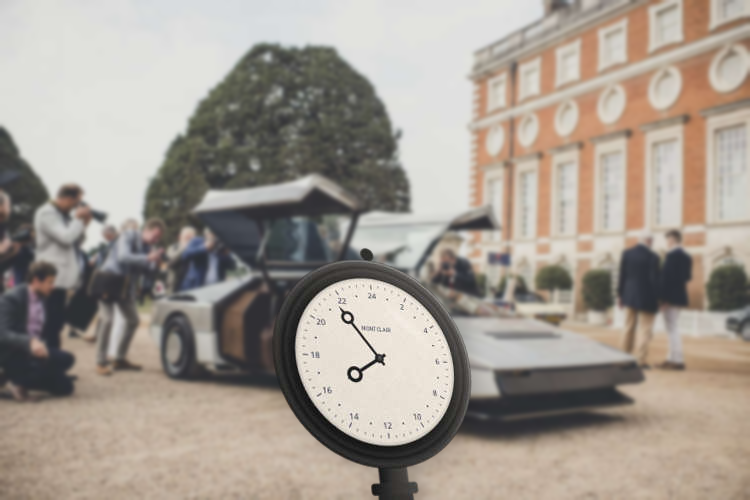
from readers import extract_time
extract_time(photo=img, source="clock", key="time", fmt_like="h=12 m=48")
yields h=15 m=54
